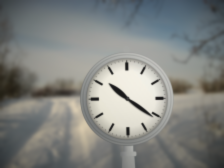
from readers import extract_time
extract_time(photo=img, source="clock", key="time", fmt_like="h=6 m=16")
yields h=10 m=21
